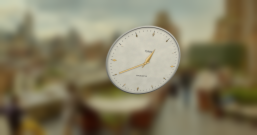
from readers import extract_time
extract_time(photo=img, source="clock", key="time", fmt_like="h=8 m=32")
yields h=12 m=40
